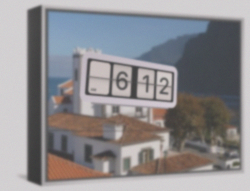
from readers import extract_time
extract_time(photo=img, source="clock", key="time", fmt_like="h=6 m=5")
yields h=6 m=12
